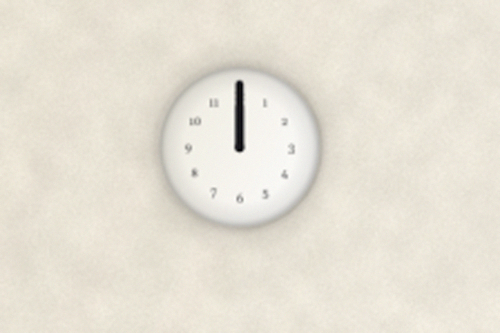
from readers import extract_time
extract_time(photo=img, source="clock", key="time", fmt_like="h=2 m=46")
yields h=12 m=0
